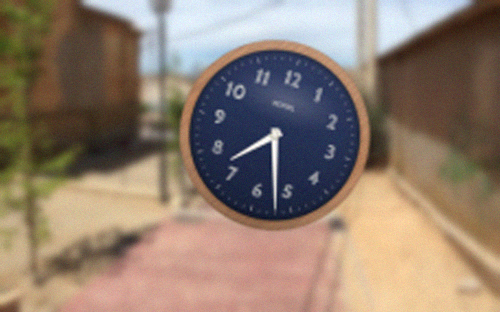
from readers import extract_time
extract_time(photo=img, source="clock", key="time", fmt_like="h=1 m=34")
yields h=7 m=27
